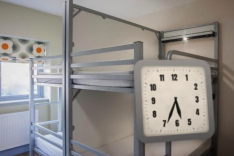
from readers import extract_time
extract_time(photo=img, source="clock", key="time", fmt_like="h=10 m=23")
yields h=5 m=34
